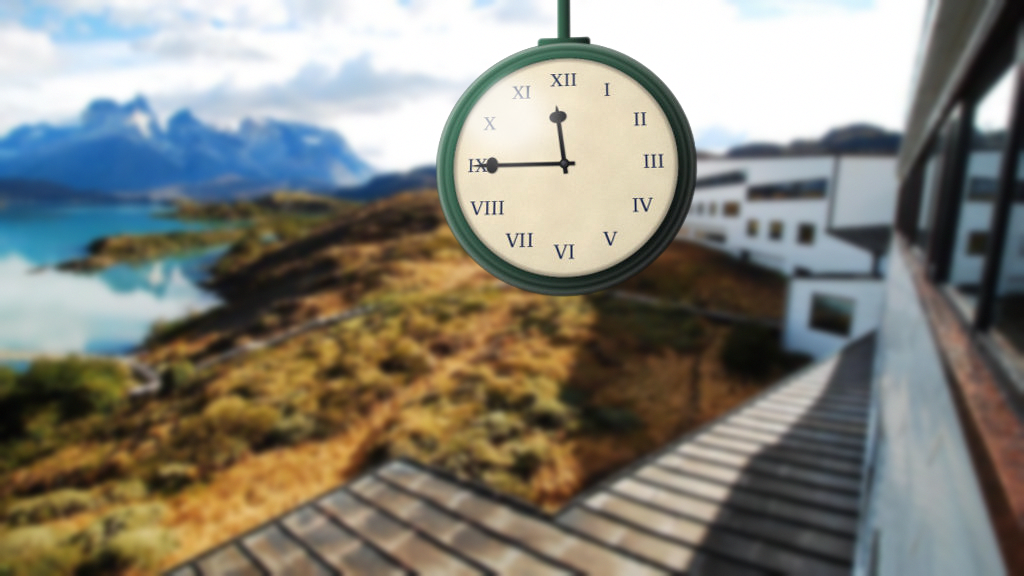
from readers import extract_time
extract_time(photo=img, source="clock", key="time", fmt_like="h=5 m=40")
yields h=11 m=45
